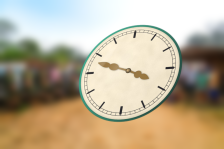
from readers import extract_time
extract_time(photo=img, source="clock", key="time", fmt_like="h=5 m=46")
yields h=3 m=48
